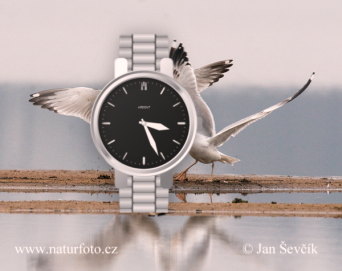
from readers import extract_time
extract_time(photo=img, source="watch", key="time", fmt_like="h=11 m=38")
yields h=3 m=26
